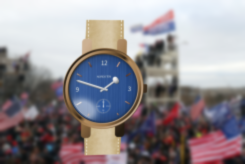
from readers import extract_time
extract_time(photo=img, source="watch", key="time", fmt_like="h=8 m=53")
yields h=1 m=48
